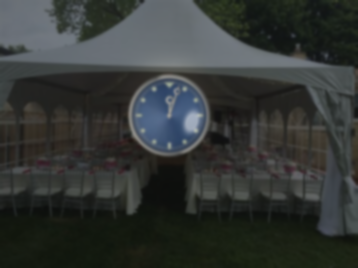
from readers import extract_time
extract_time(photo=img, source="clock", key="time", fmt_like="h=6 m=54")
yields h=12 m=3
